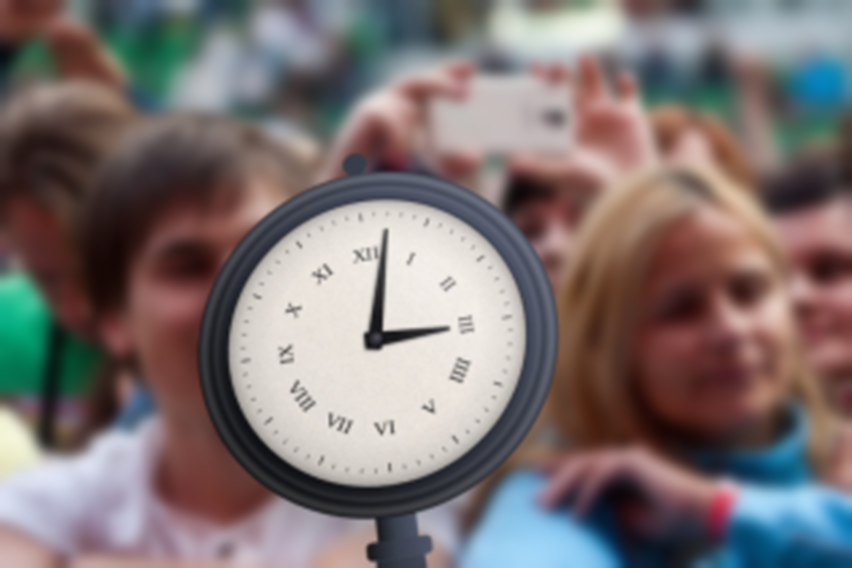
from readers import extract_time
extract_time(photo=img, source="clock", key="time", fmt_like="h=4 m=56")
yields h=3 m=2
